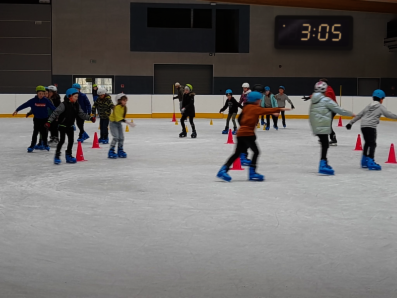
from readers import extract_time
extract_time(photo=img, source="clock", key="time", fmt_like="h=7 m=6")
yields h=3 m=5
